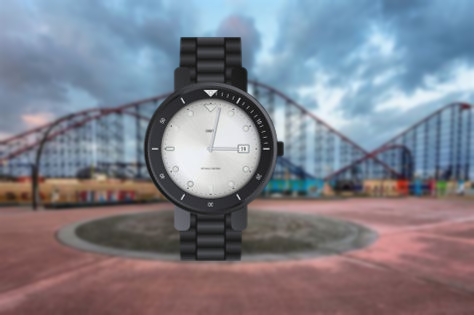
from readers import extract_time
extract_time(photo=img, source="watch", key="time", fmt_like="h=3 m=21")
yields h=3 m=2
